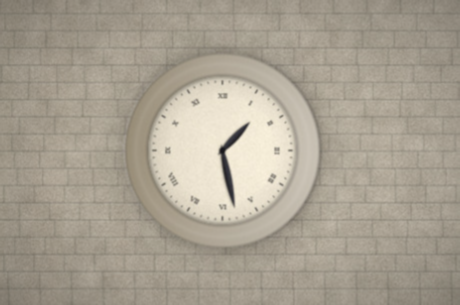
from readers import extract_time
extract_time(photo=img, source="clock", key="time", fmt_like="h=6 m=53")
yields h=1 m=28
